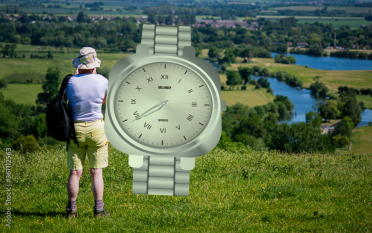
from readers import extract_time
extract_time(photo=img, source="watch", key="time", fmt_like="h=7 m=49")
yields h=7 m=39
